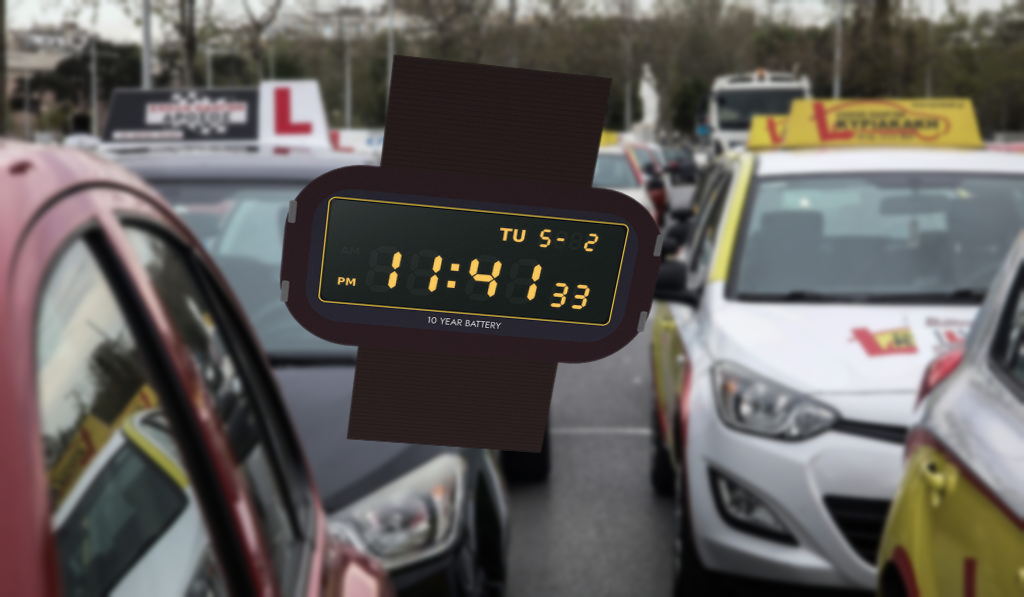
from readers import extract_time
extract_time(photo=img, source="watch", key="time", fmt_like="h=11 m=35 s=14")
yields h=11 m=41 s=33
